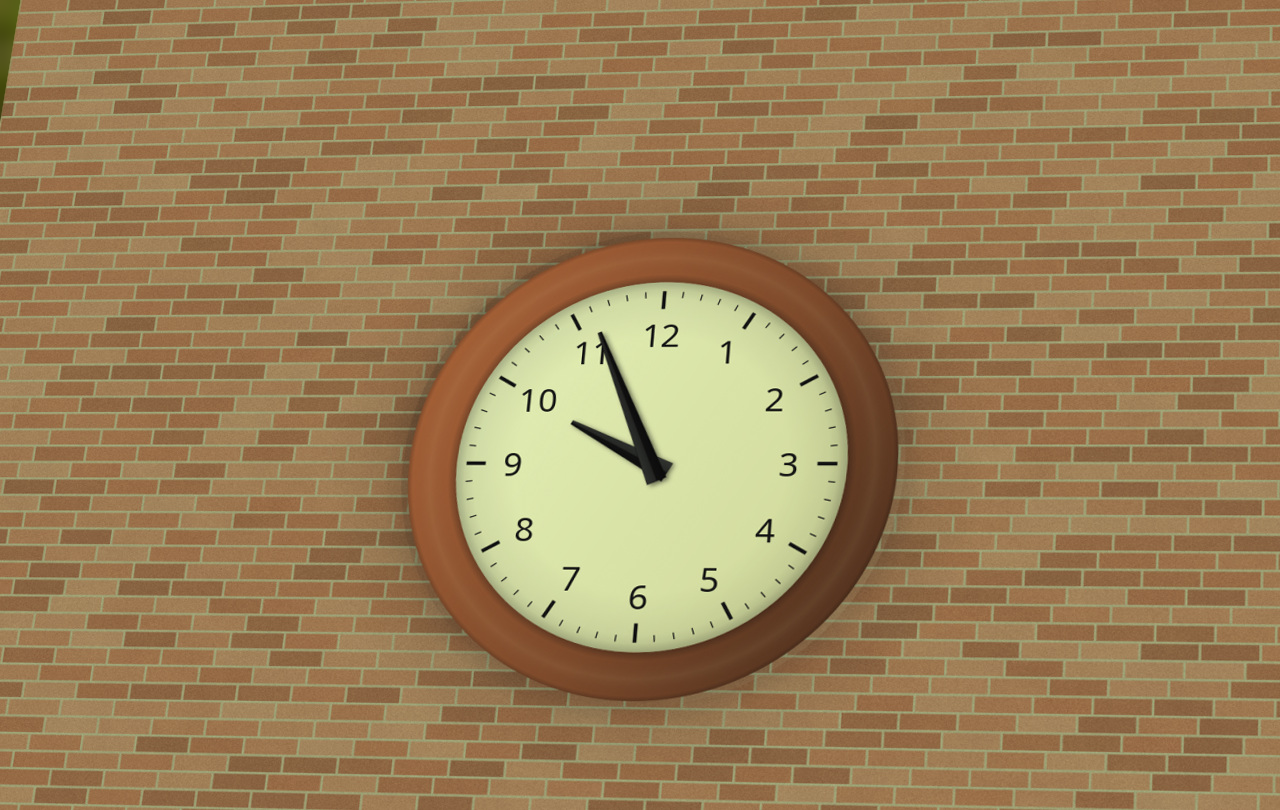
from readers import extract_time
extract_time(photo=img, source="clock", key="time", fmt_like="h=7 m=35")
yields h=9 m=56
